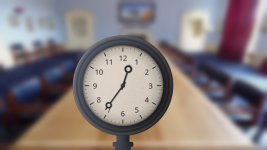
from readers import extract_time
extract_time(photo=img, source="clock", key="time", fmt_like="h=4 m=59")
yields h=12 m=36
